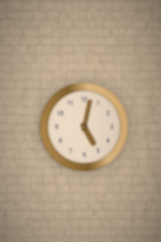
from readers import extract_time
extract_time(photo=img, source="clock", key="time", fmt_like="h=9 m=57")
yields h=5 m=2
